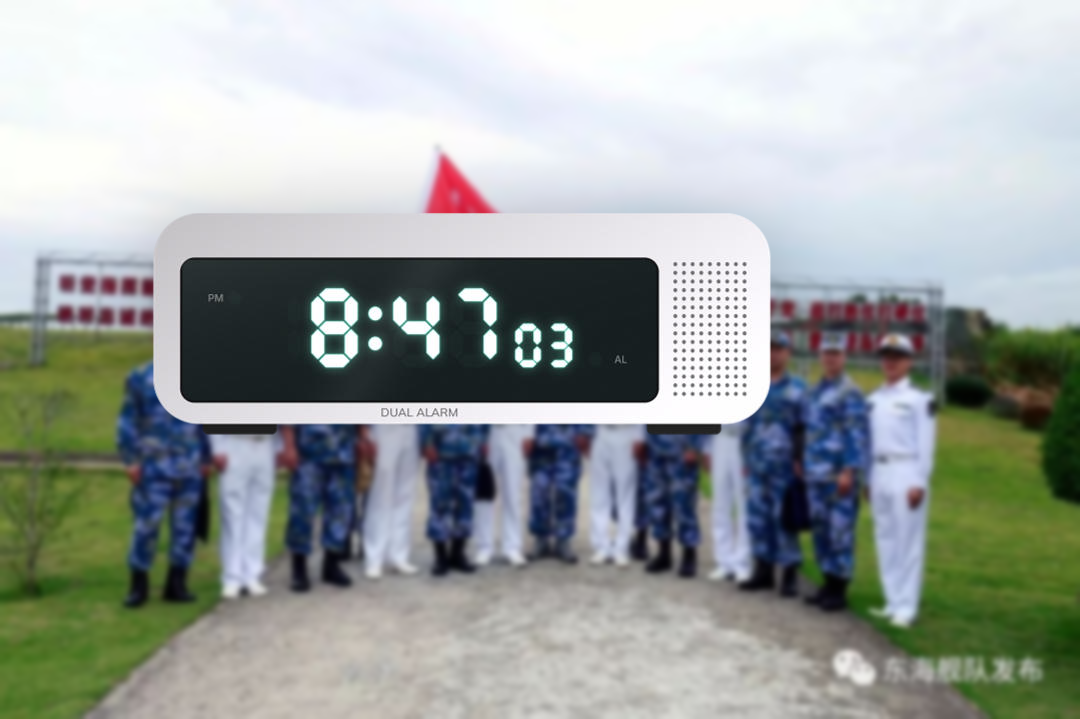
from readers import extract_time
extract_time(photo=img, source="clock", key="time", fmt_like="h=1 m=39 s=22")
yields h=8 m=47 s=3
